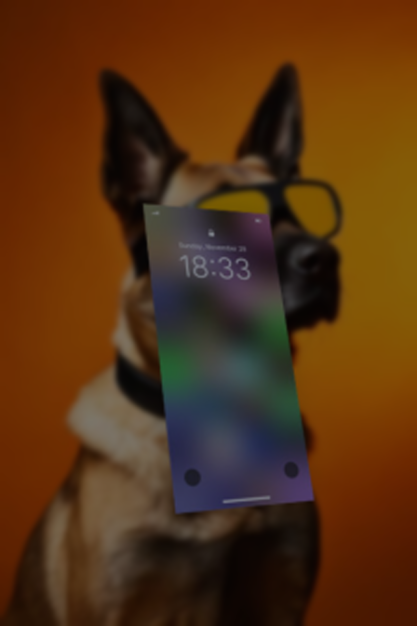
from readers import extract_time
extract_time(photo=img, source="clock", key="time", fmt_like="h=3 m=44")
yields h=18 m=33
